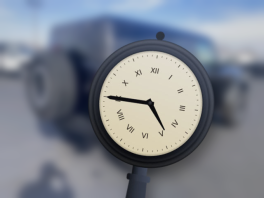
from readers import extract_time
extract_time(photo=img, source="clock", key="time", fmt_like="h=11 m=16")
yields h=4 m=45
